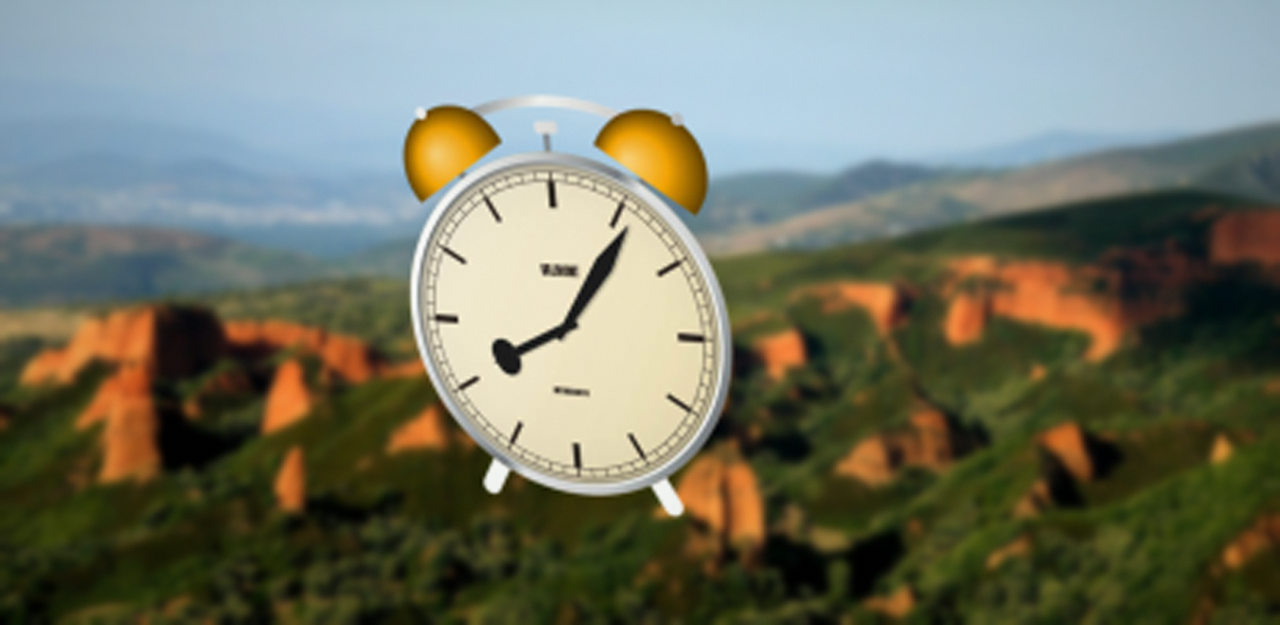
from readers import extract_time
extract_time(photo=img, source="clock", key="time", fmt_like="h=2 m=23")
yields h=8 m=6
